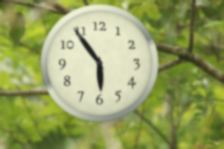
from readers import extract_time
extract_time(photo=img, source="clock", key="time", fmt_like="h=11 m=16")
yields h=5 m=54
